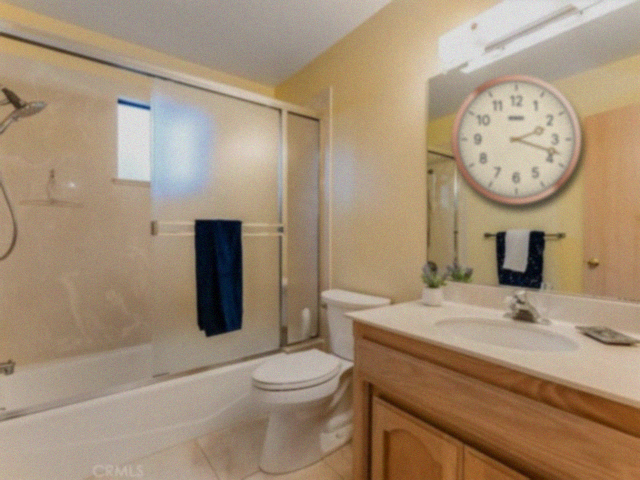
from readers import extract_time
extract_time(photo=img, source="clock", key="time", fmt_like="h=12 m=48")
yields h=2 m=18
